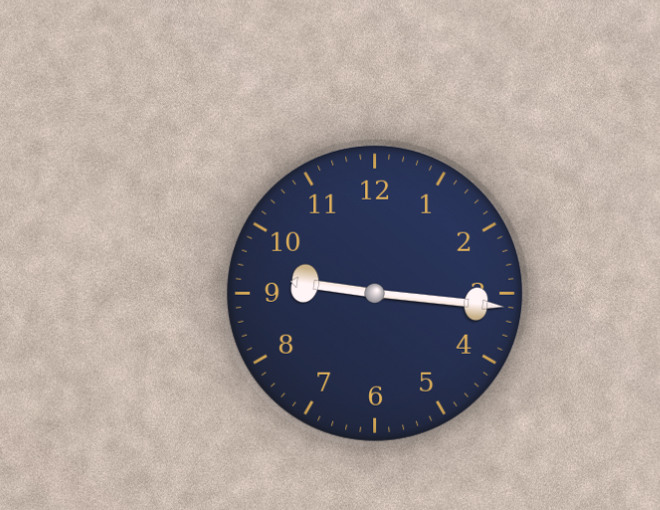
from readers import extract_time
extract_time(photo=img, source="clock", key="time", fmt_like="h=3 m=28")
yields h=9 m=16
